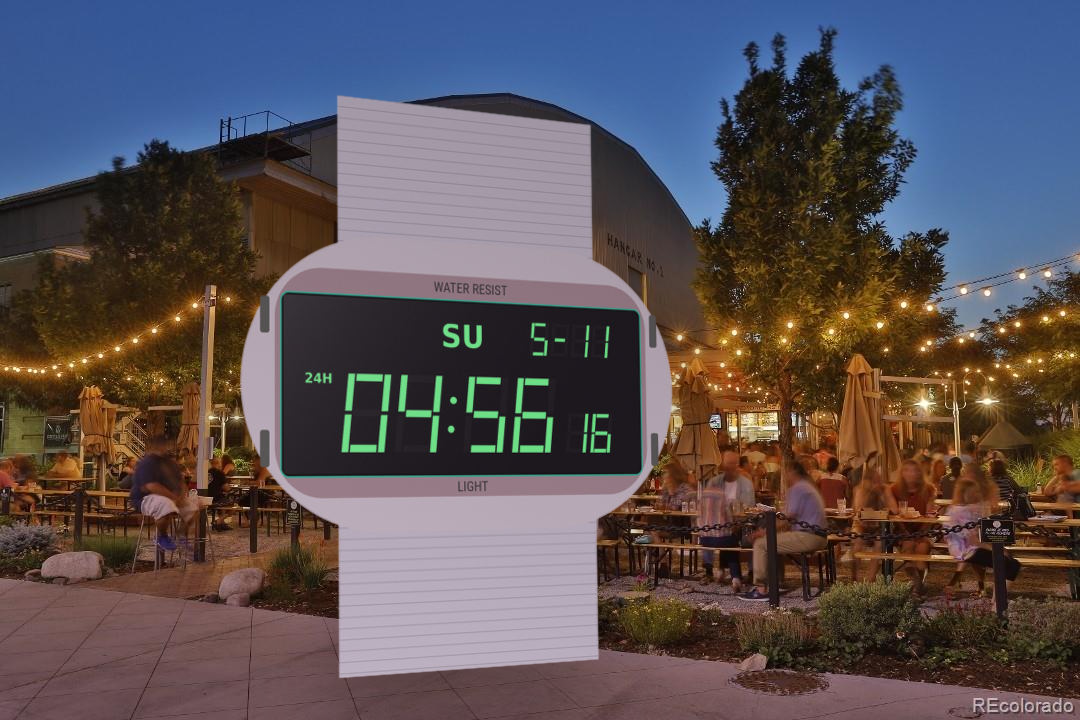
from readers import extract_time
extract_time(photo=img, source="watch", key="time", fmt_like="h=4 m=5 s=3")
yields h=4 m=56 s=16
